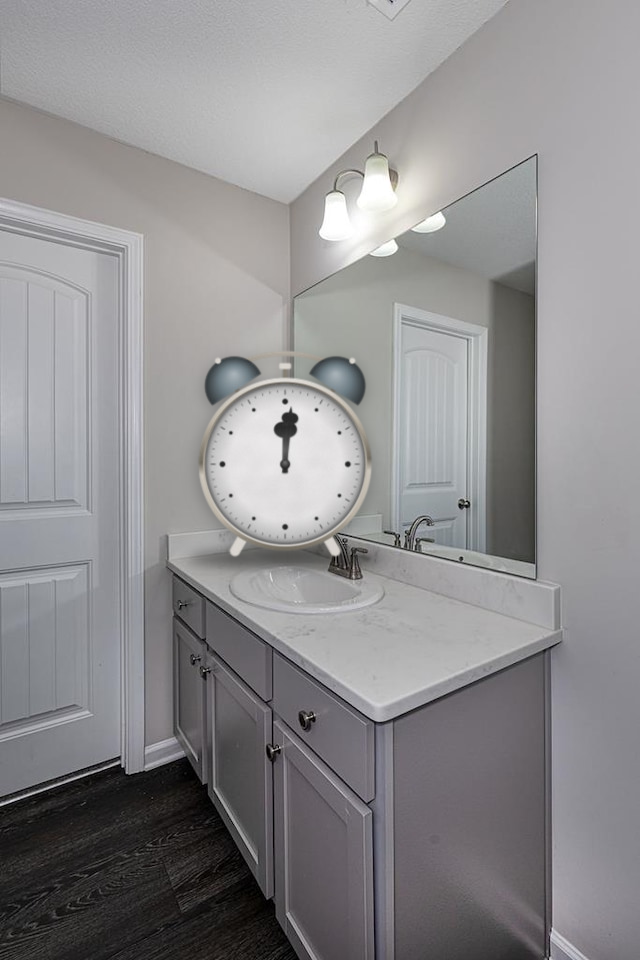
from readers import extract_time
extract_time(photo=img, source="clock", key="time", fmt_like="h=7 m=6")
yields h=12 m=1
